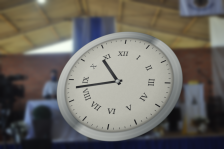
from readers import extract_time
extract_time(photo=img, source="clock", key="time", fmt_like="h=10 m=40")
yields h=10 m=43
